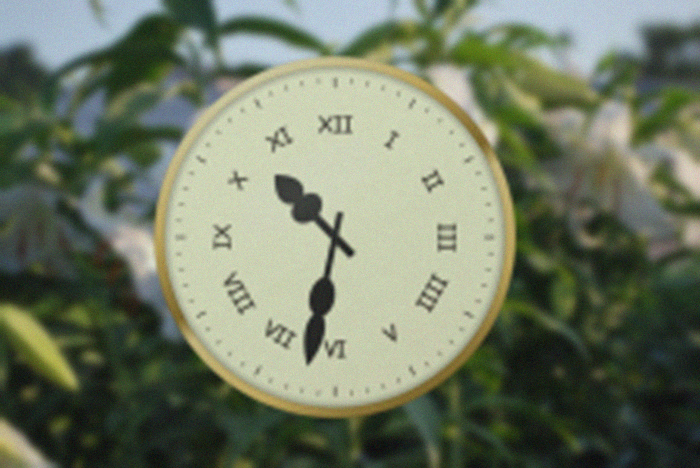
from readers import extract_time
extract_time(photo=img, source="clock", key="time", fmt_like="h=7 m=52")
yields h=10 m=32
